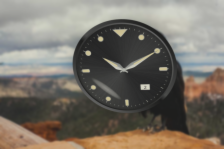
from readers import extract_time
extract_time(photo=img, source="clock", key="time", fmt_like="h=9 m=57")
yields h=10 m=10
